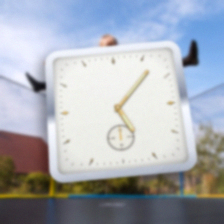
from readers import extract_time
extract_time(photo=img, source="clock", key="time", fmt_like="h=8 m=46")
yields h=5 m=7
